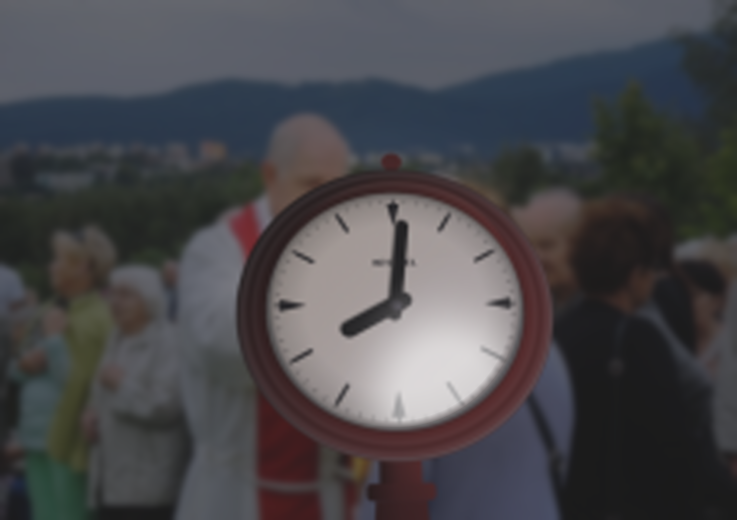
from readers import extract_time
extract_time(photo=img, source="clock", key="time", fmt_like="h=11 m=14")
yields h=8 m=1
